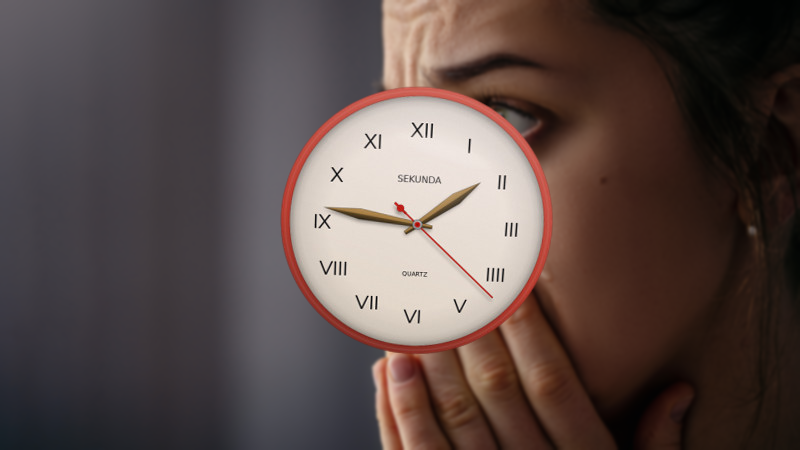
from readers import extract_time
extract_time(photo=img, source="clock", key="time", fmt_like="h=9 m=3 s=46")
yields h=1 m=46 s=22
